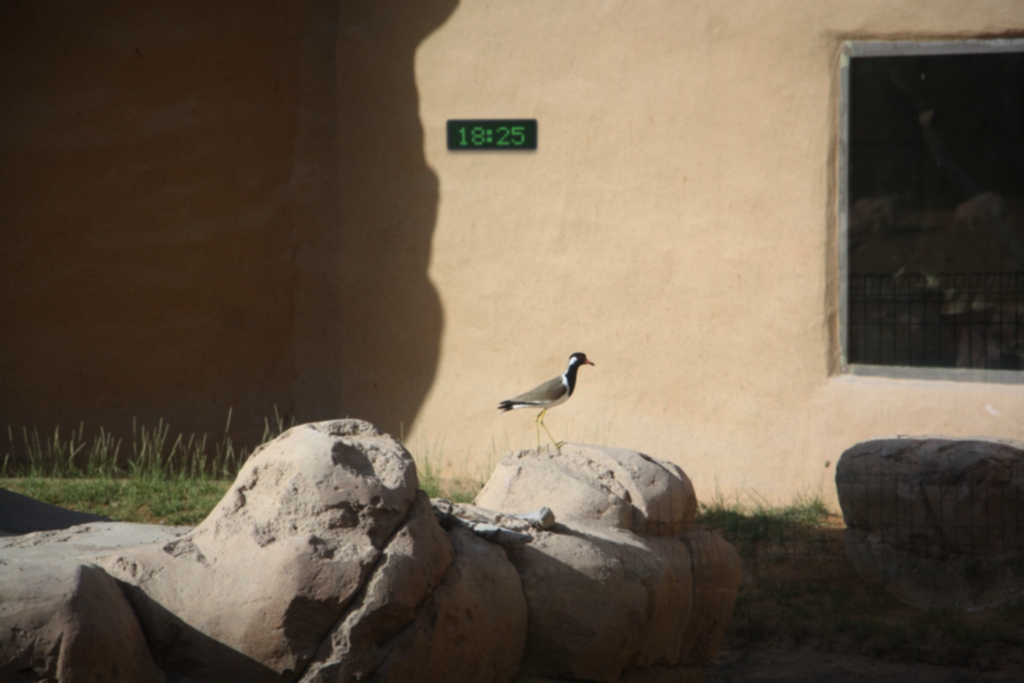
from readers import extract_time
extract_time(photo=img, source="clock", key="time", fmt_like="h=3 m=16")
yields h=18 m=25
